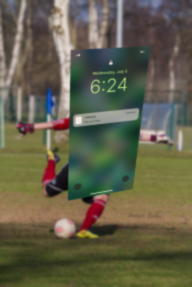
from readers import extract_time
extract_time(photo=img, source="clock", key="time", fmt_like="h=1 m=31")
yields h=6 m=24
